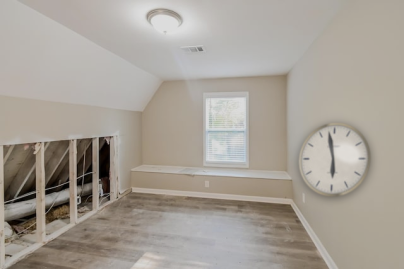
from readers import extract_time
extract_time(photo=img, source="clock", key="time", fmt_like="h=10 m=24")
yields h=5 m=58
